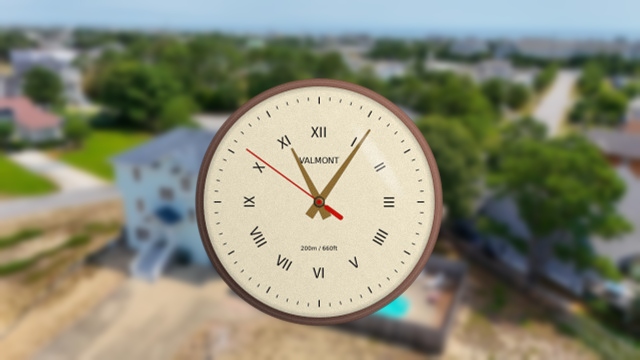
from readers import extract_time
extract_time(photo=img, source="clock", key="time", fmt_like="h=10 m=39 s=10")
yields h=11 m=5 s=51
